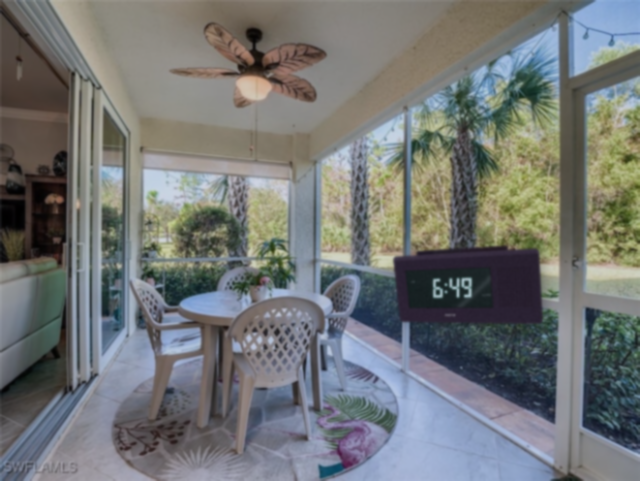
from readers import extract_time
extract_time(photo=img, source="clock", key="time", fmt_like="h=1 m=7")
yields h=6 m=49
